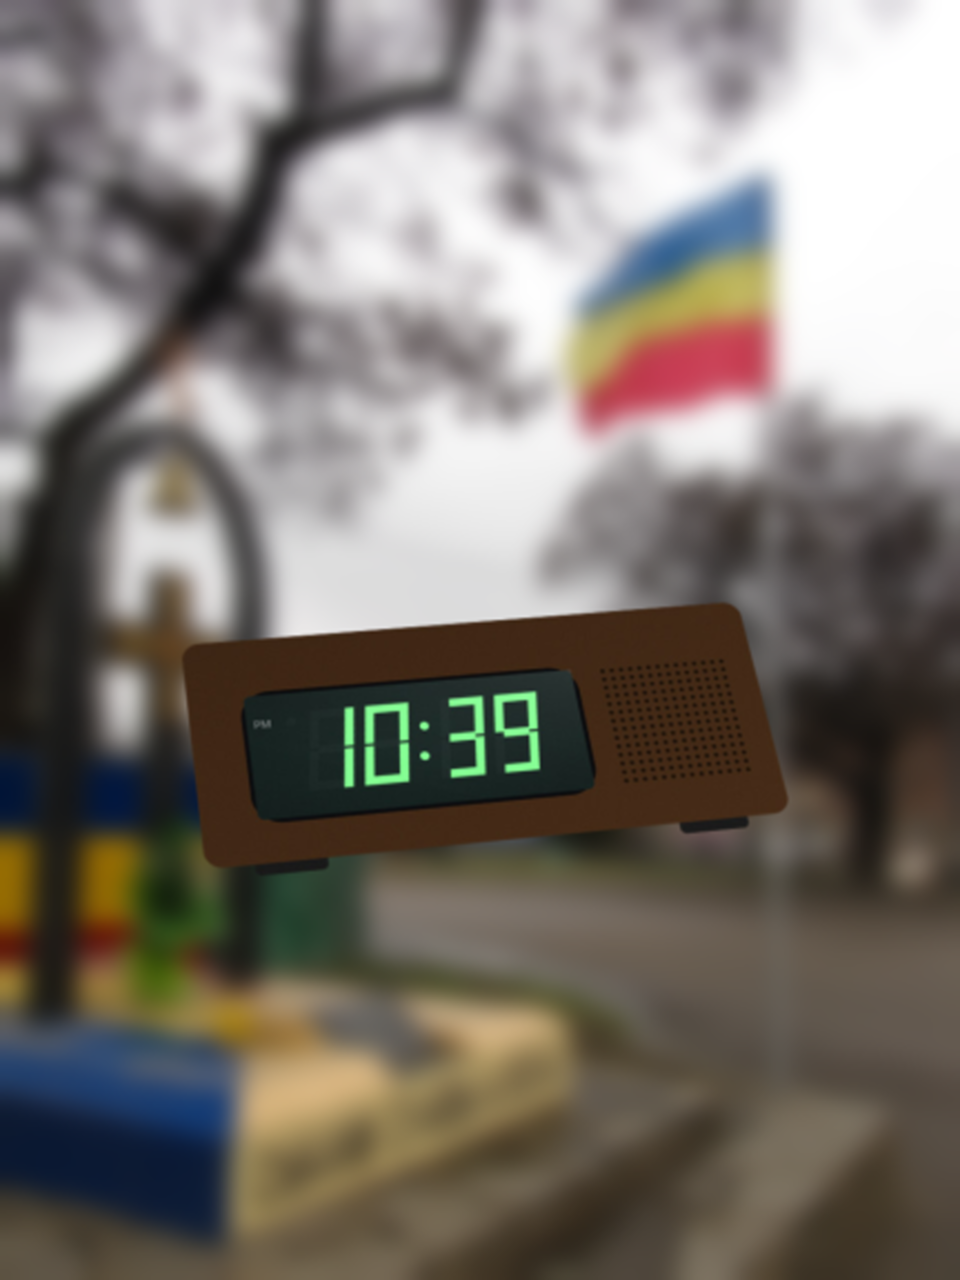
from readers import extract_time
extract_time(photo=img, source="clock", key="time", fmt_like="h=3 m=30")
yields h=10 m=39
